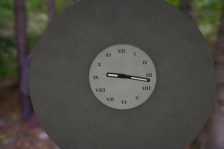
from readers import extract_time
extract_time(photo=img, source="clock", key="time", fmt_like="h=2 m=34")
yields h=9 m=17
